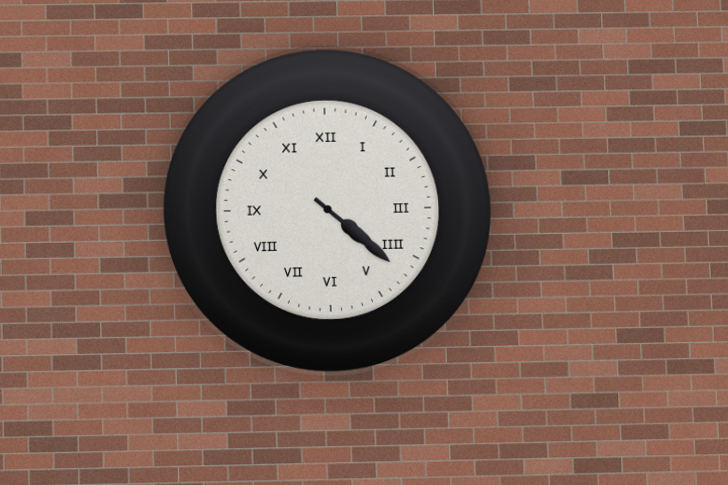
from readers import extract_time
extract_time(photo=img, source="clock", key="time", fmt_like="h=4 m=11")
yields h=4 m=22
